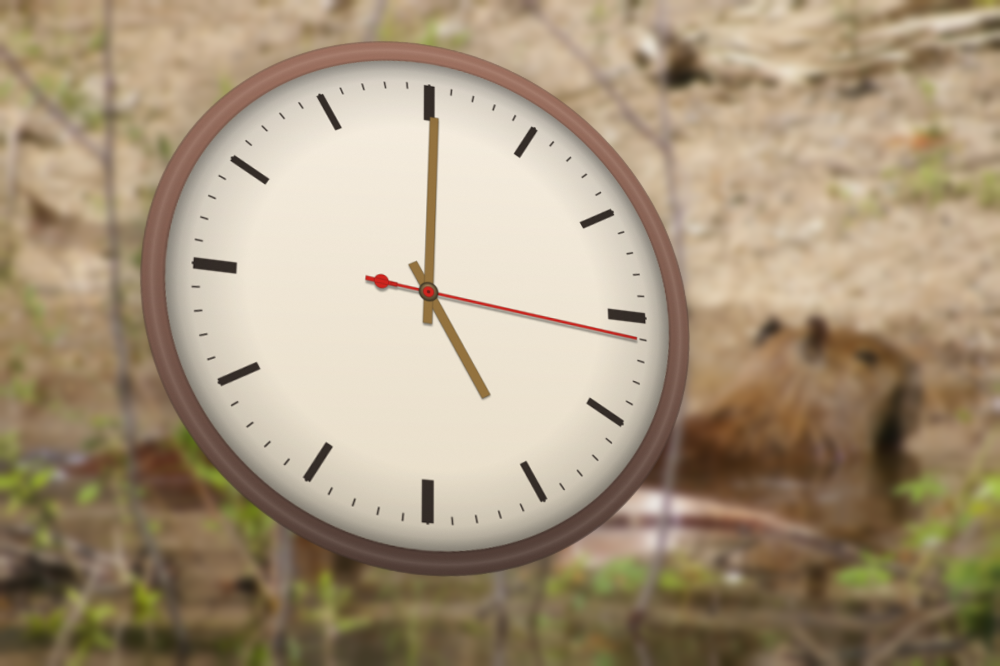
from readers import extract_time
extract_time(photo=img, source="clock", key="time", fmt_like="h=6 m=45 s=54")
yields h=5 m=0 s=16
